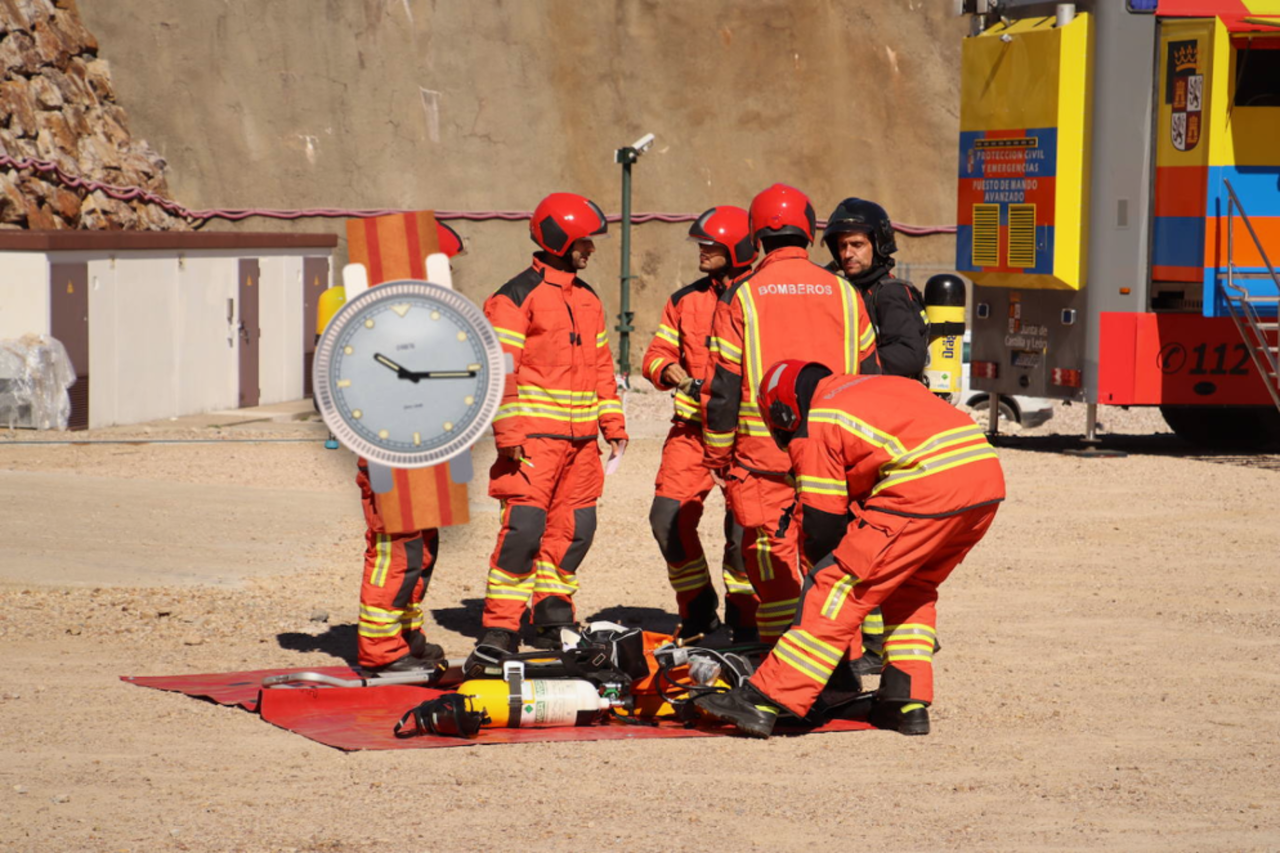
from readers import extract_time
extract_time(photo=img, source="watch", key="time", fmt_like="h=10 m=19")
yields h=10 m=16
